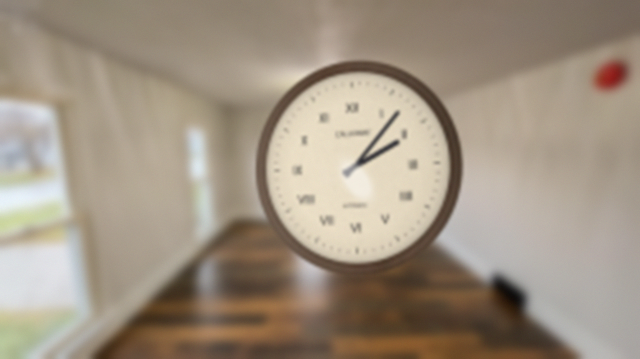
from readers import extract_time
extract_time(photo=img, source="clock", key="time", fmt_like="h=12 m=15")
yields h=2 m=7
